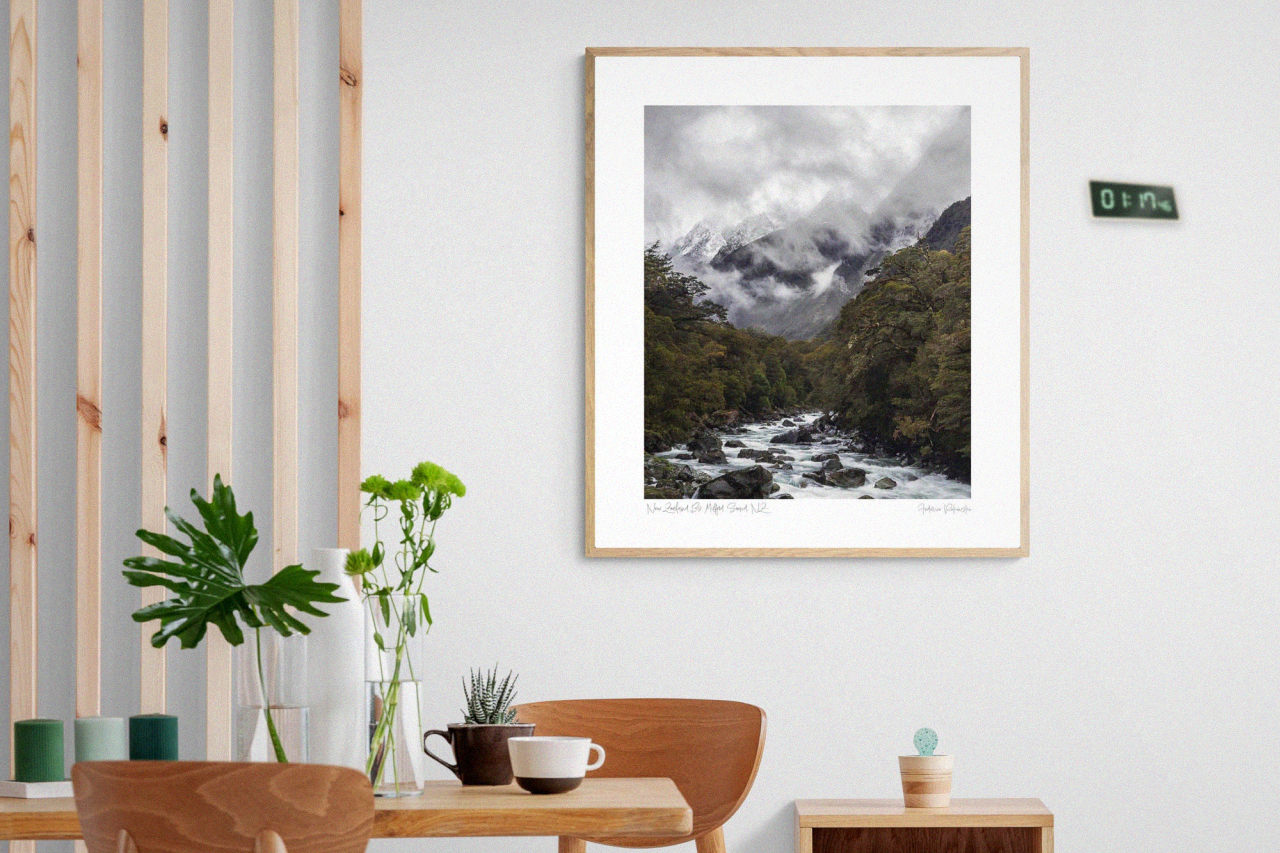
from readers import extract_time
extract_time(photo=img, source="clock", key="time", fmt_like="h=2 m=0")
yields h=1 m=17
